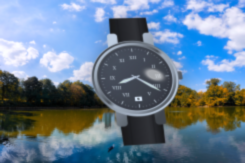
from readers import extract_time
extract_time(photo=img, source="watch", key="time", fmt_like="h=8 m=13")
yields h=8 m=21
